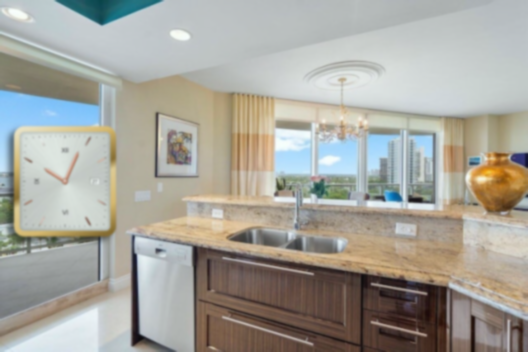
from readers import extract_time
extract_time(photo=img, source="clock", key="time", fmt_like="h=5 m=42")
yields h=10 m=4
